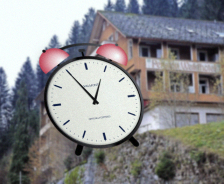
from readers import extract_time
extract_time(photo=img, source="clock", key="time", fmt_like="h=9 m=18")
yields h=12 m=55
